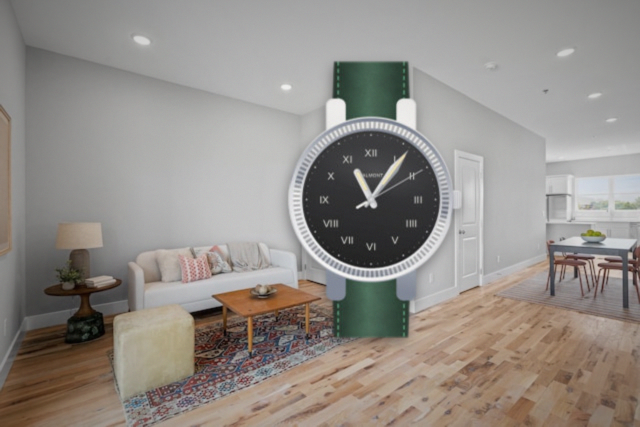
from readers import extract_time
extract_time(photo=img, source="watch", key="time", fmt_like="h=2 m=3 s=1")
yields h=11 m=6 s=10
